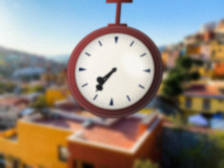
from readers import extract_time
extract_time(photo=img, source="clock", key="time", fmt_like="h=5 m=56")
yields h=7 m=36
